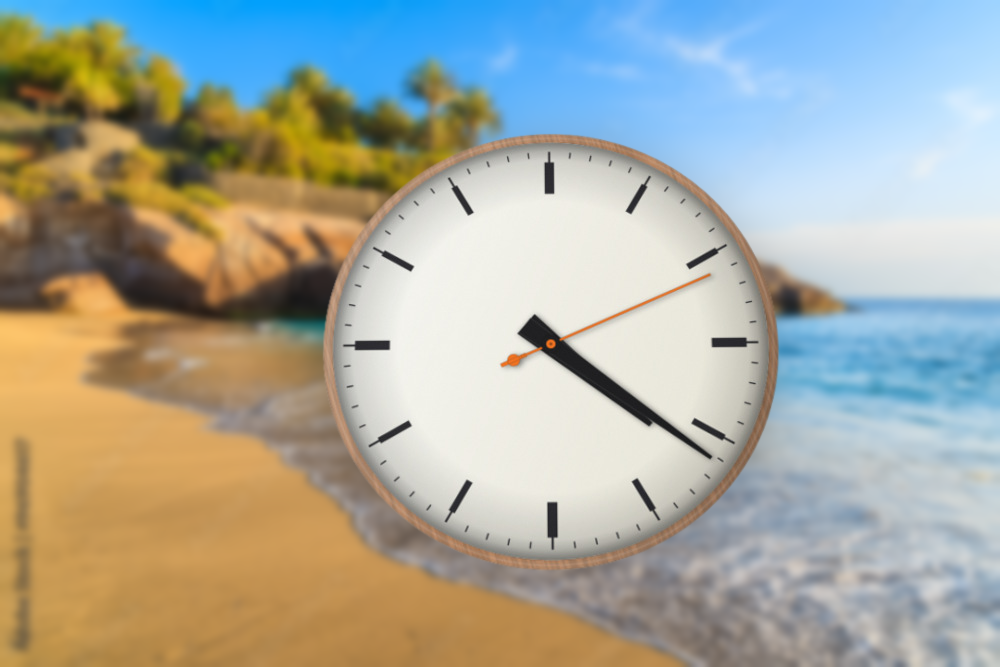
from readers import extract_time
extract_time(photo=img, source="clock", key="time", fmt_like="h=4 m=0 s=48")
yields h=4 m=21 s=11
